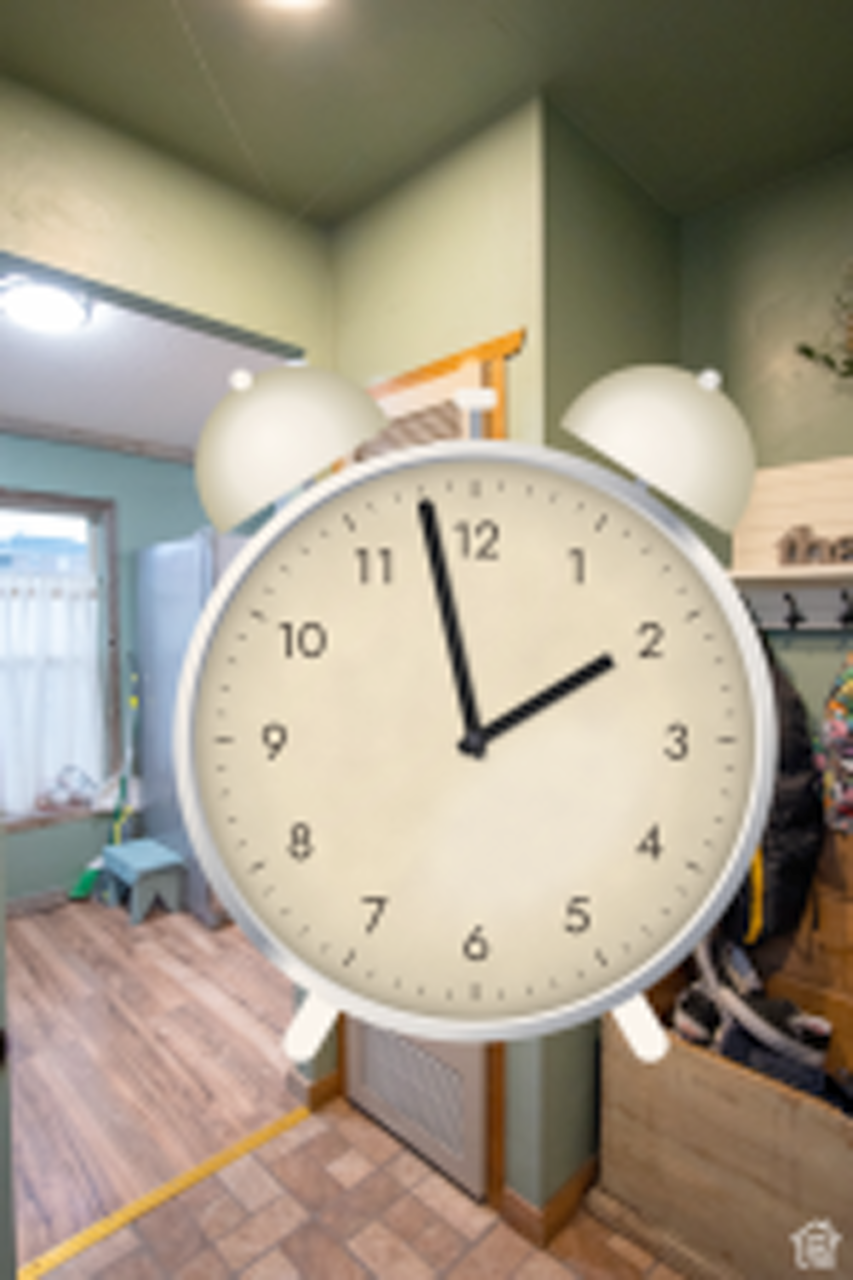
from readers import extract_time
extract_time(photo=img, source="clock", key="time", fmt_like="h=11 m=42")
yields h=1 m=58
